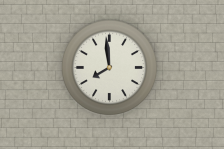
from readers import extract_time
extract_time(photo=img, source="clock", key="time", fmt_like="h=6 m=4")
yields h=7 m=59
